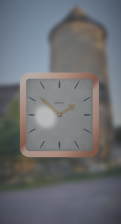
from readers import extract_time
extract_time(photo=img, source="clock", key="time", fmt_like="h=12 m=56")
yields h=1 m=52
